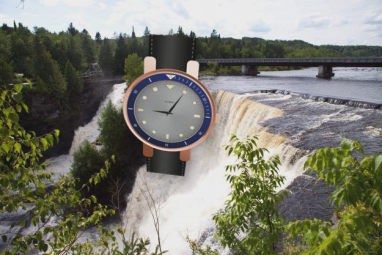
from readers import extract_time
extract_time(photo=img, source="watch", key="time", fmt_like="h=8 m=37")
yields h=9 m=5
